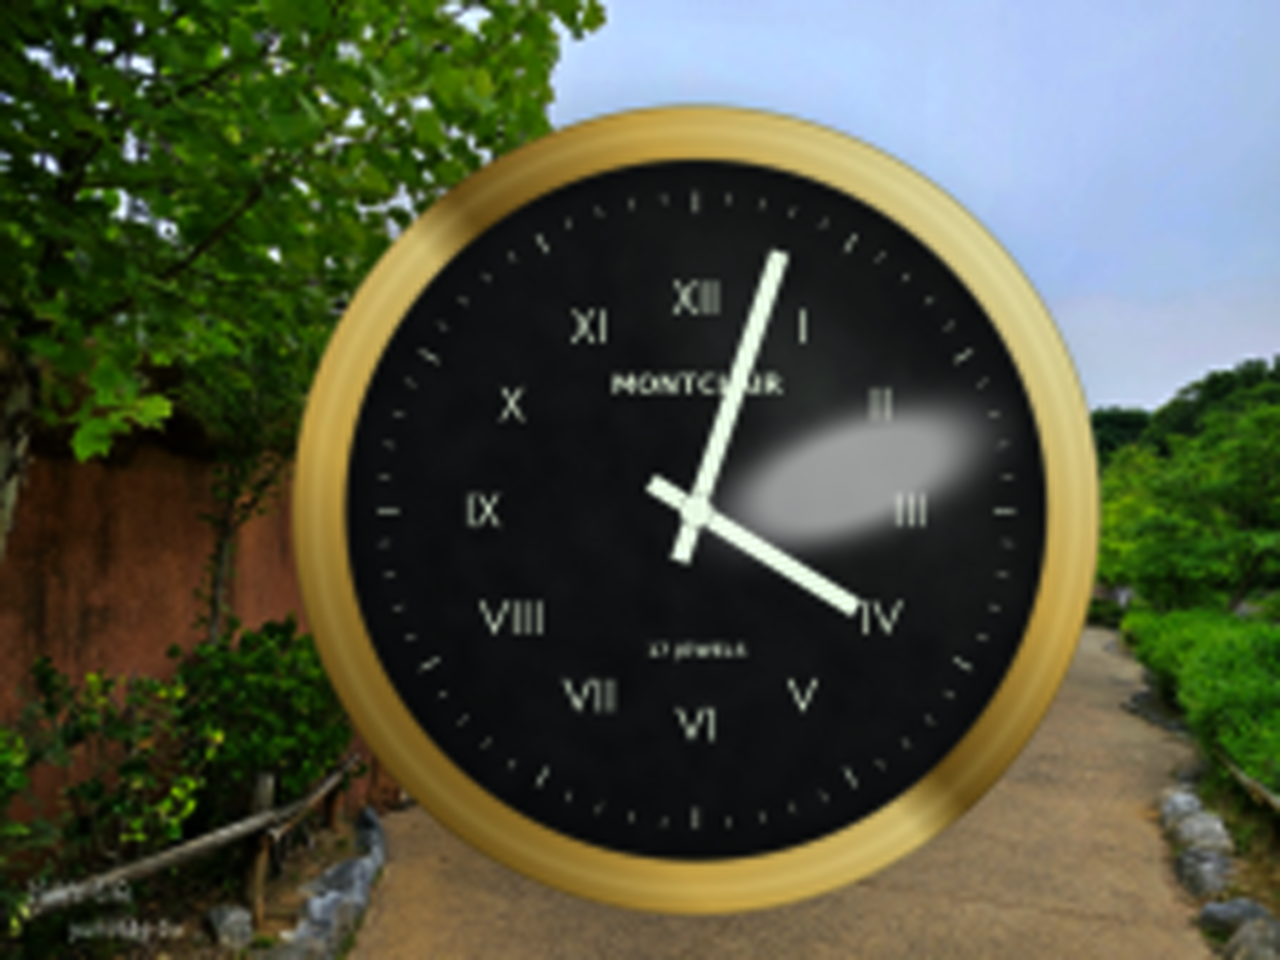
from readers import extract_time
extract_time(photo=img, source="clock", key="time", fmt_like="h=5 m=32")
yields h=4 m=3
